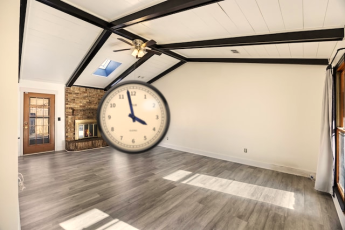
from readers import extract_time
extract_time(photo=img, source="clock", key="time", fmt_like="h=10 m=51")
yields h=3 m=58
